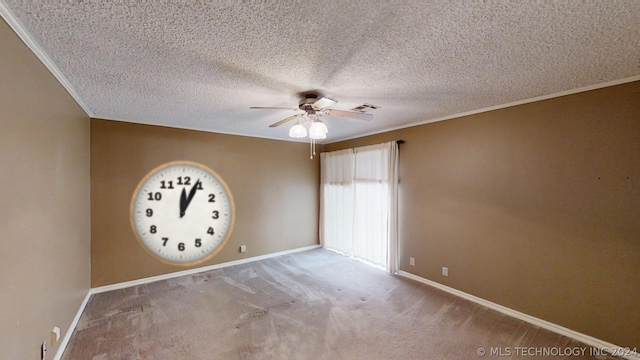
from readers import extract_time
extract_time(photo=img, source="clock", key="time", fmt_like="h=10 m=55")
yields h=12 m=4
